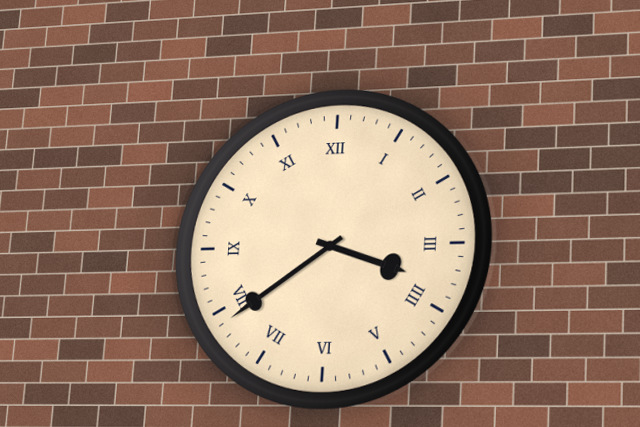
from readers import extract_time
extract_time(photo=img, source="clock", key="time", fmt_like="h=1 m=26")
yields h=3 m=39
